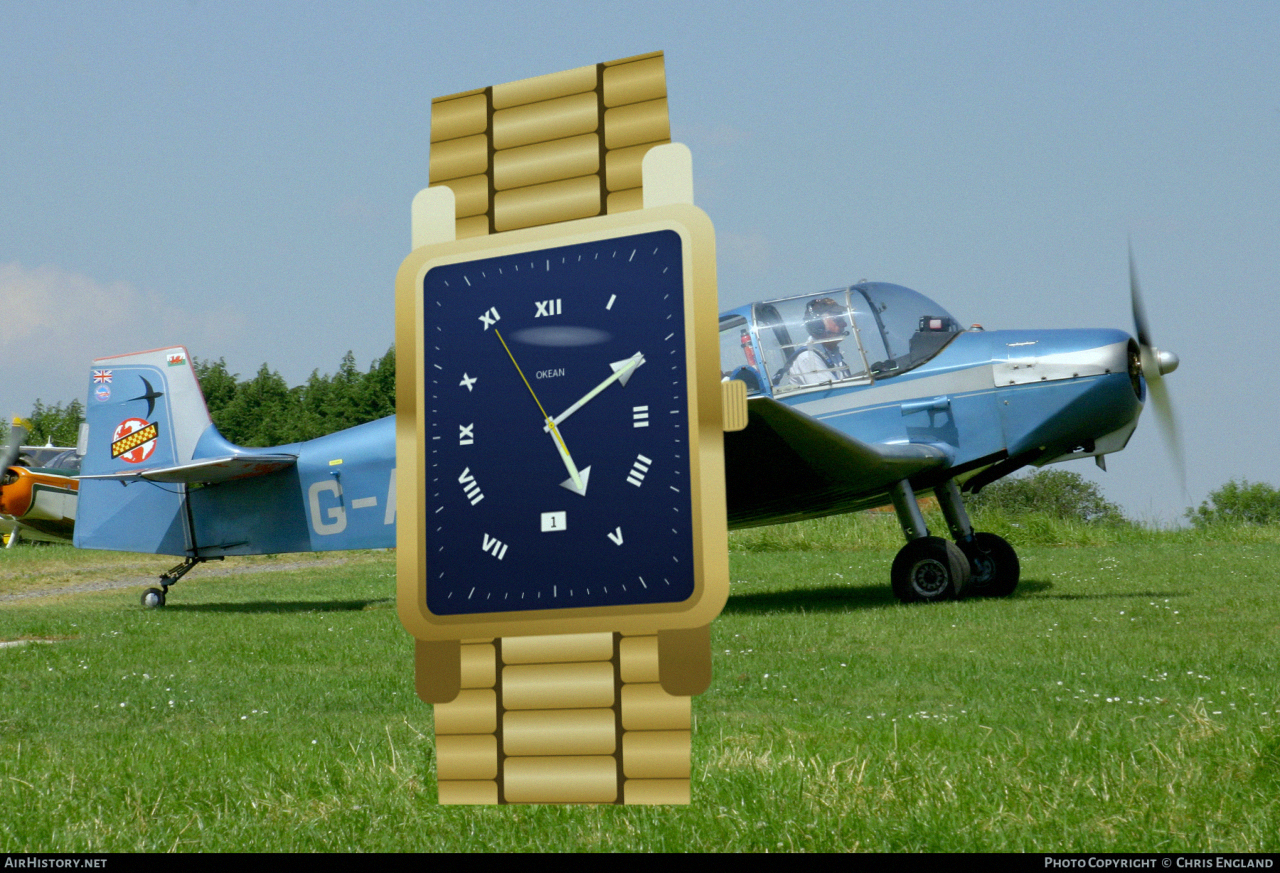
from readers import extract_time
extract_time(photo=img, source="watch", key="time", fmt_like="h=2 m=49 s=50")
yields h=5 m=9 s=55
